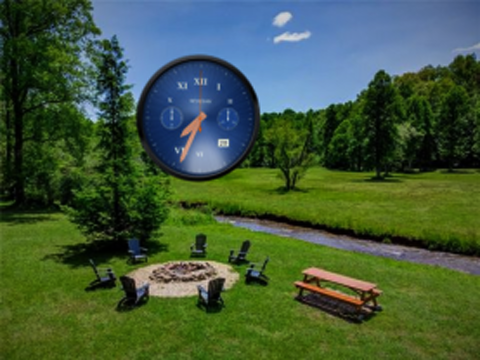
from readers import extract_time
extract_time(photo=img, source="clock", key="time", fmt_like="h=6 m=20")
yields h=7 m=34
